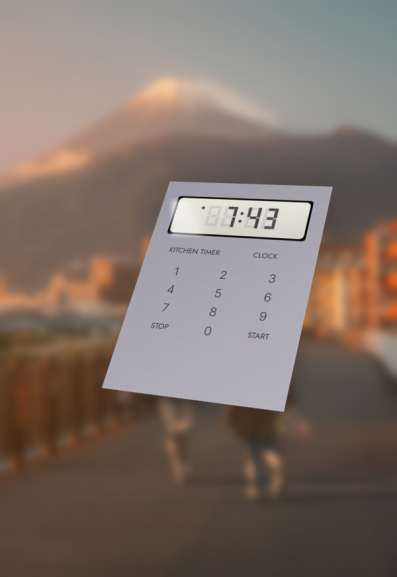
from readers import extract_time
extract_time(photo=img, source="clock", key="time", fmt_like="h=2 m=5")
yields h=7 m=43
